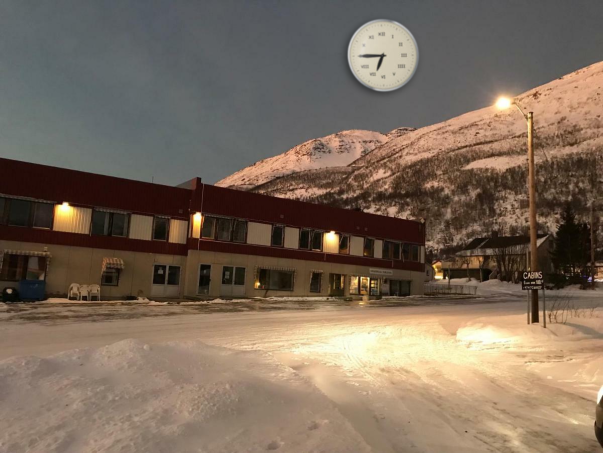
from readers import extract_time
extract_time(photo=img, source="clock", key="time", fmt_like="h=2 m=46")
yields h=6 m=45
